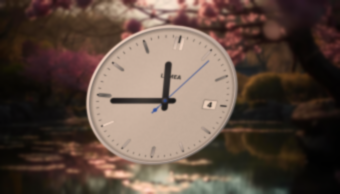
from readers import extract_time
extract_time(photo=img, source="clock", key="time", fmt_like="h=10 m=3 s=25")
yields h=11 m=44 s=6
